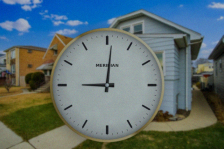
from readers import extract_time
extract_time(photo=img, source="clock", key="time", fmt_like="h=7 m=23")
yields h=9 m=1
